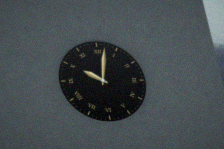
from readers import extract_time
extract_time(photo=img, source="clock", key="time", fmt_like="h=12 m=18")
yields h=10 m=2
